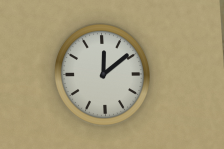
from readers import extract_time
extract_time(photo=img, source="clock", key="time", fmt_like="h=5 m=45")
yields h=12 m=9
